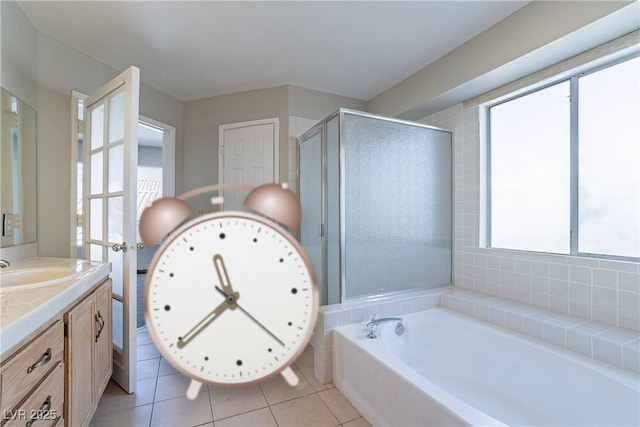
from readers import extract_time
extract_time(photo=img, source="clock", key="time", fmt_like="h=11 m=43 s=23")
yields h=11 m=39 s=23
